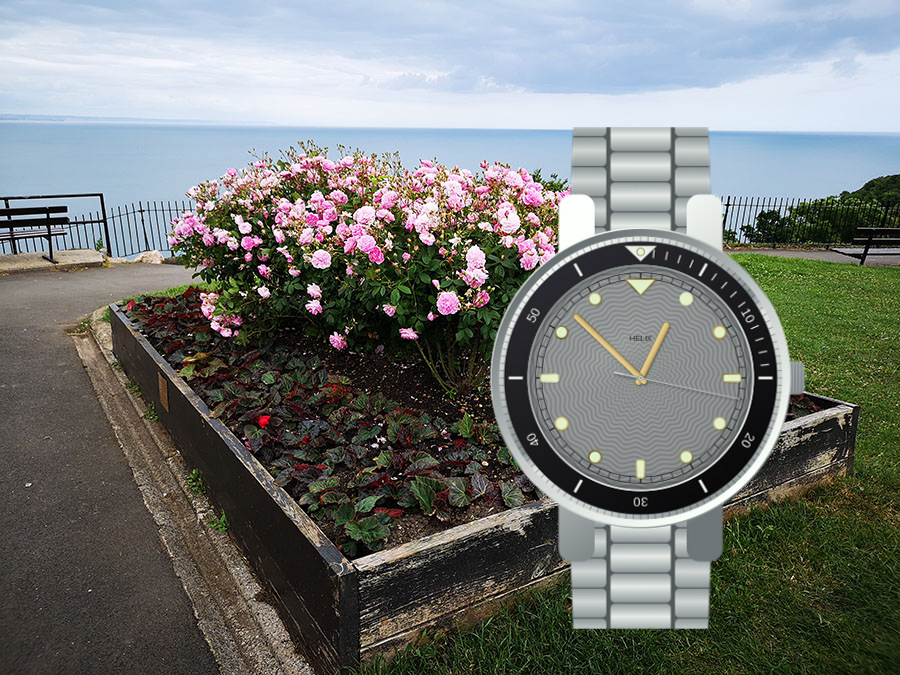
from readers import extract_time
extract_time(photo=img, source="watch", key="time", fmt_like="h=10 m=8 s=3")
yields h=12 m=52 s=17
